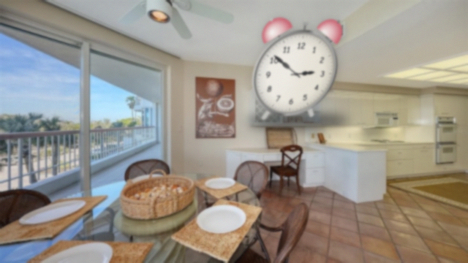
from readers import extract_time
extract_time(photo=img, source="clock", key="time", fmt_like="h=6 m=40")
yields h=2 m=51
